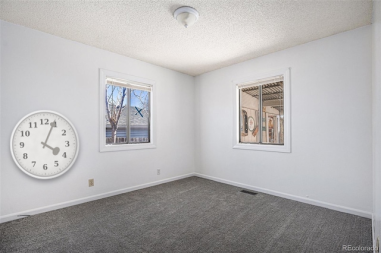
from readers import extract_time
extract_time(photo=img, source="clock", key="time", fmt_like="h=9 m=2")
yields h=4 m=4
